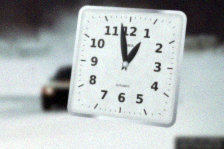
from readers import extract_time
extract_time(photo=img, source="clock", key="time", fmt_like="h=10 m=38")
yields h=12 m=58
